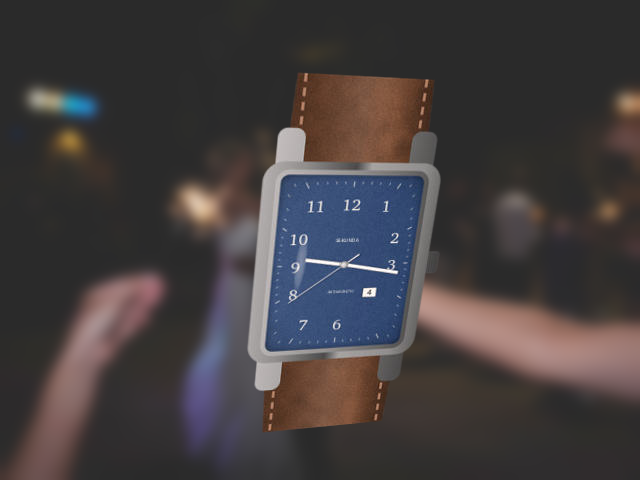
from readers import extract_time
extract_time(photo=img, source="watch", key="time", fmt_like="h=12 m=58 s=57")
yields h=9 m=16 s=39
